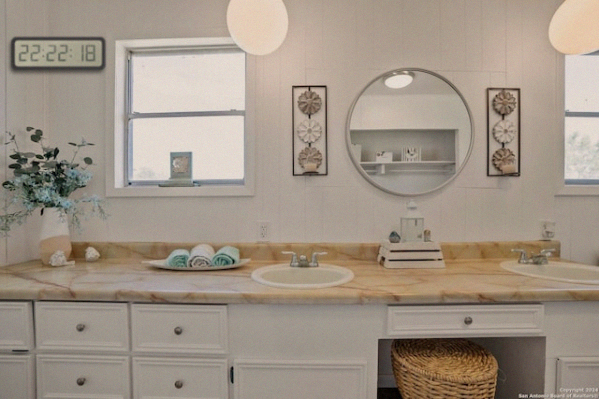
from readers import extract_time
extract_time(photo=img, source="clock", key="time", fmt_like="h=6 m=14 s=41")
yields h=22 m=22 s=18
